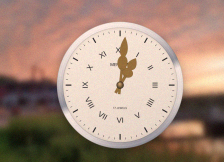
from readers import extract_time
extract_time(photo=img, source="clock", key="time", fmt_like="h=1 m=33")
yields h=1 m=1
